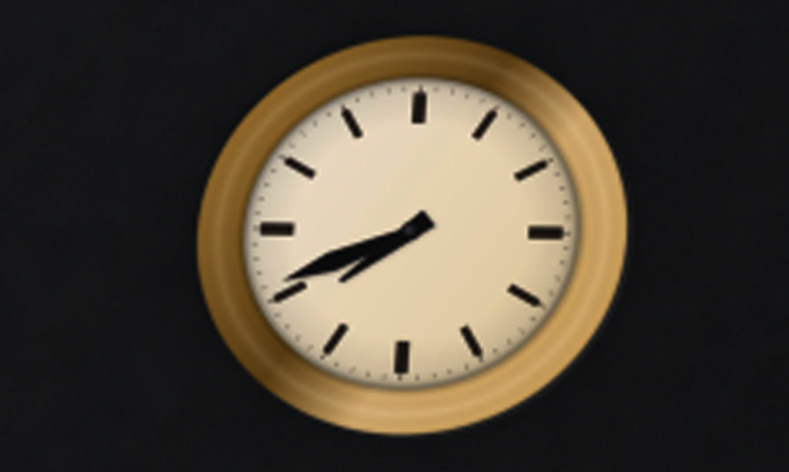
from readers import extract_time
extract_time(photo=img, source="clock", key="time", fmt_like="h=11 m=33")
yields h=7 m=41
